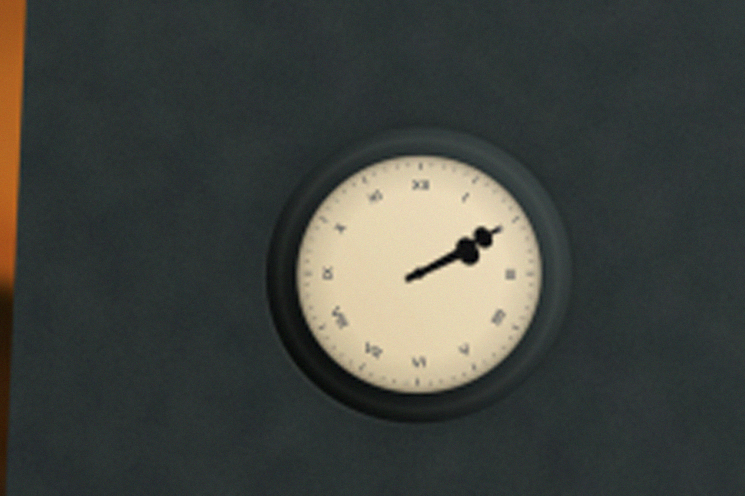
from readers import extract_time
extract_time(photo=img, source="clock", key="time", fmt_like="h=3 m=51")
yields h=2 m=10
